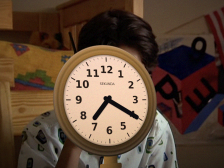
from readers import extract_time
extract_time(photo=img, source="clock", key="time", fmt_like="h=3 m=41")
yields h=7 m=20
